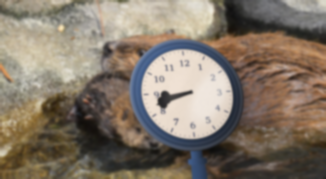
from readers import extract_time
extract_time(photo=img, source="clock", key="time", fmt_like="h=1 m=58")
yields h=8 m=42
